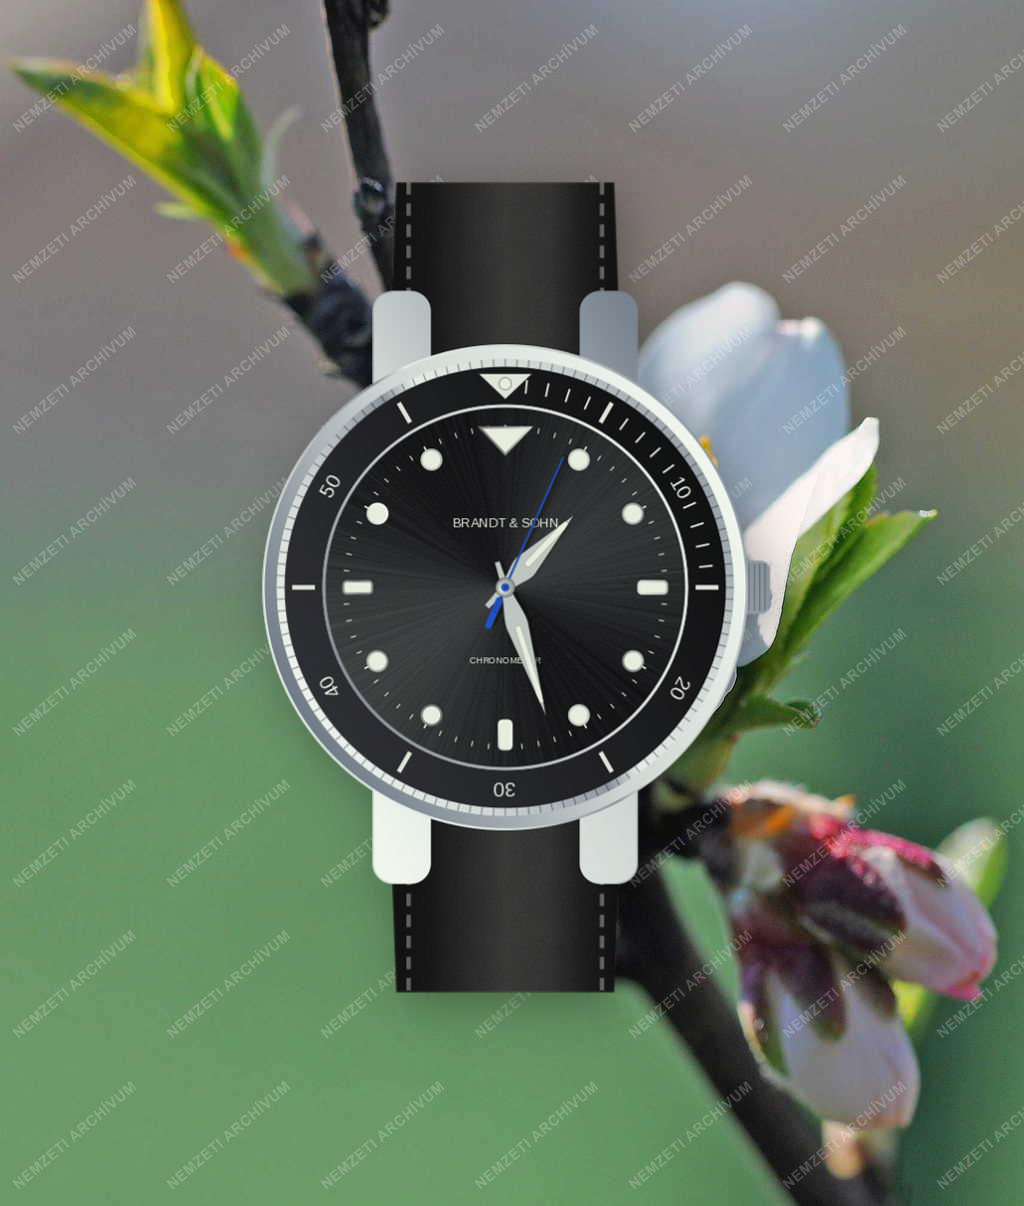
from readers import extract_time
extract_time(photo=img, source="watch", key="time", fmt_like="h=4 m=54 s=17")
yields h=1 m=27 s=4
